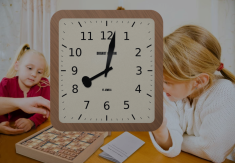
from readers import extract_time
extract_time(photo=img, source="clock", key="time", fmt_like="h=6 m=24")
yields h=8 m=2
